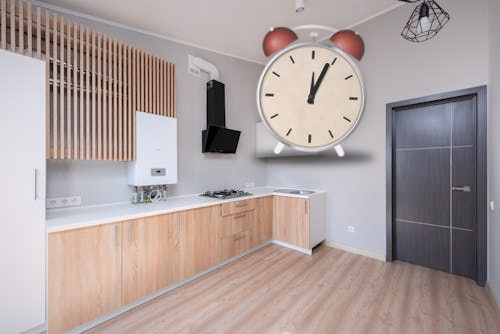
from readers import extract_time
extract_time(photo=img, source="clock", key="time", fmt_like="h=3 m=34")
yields h=12 m=4
